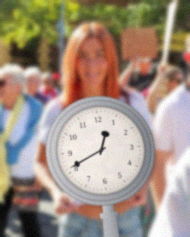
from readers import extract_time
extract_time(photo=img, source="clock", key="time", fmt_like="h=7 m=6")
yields h=12 m=41
